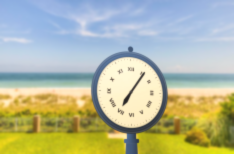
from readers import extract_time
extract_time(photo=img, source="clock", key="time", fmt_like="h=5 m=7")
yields h=7 m=6
